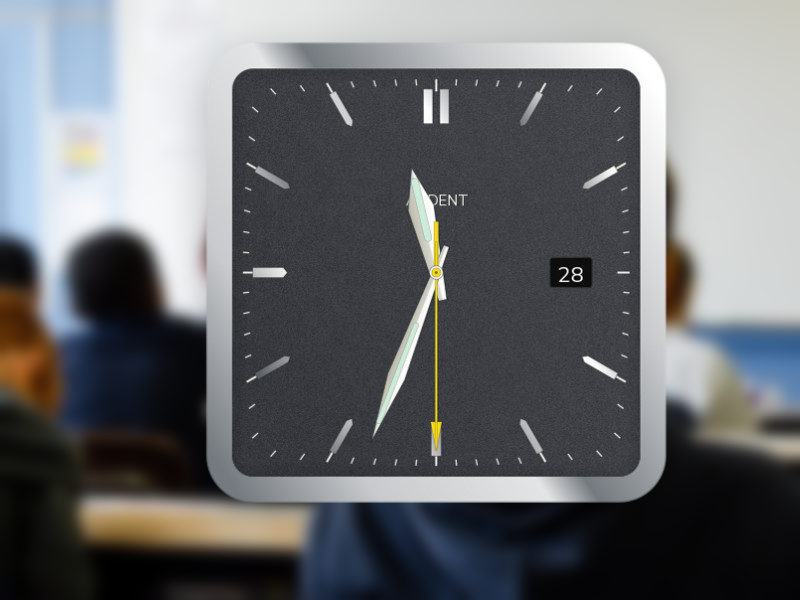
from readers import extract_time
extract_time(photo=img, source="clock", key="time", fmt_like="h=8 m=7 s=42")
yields h=11 m=33 s=30
